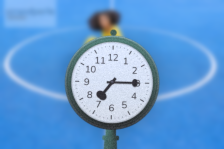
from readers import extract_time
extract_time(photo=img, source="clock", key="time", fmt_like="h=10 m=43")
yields h=7 m=15
